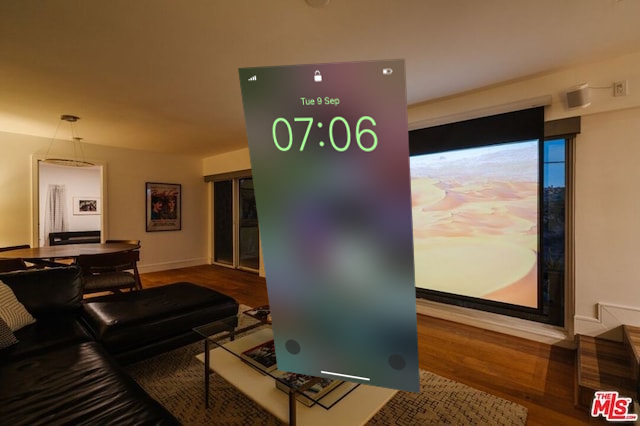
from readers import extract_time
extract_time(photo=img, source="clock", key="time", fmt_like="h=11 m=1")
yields h=7 m=6
